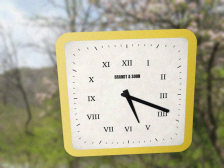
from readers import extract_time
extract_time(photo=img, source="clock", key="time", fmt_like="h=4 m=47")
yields h=5 m=19
